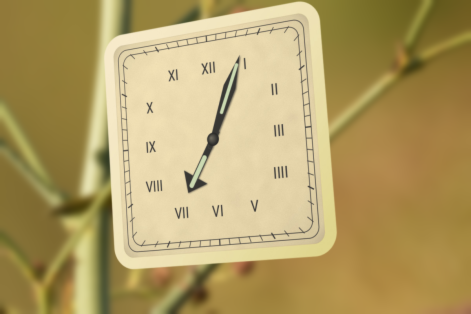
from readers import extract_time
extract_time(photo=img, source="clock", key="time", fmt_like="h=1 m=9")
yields h=7 m=4
